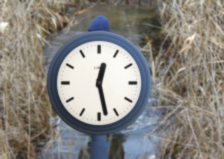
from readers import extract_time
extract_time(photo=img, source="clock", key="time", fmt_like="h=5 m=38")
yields h=12 m=28
